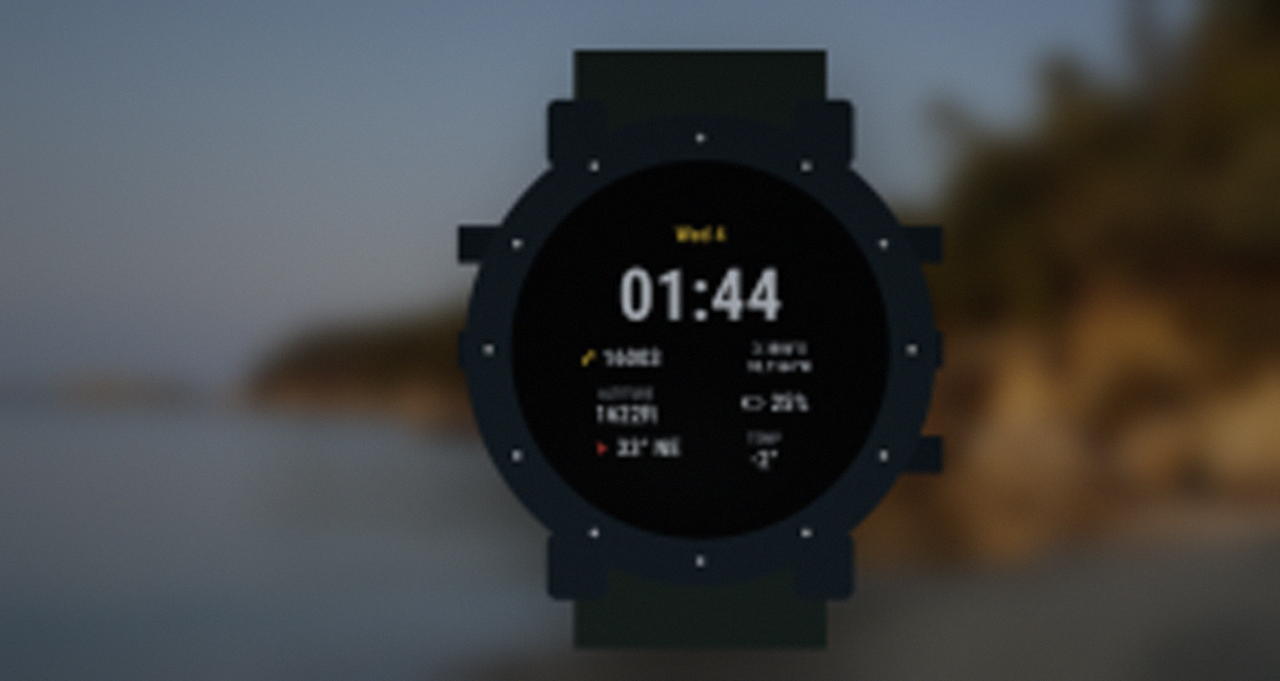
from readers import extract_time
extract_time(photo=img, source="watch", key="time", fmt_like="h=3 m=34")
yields h=1 m=44
